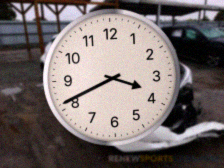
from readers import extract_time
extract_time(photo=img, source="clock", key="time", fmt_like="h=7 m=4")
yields h=3 m=41
